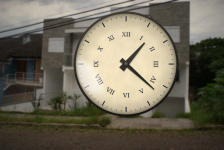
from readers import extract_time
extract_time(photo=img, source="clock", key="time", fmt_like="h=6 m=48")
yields h=1 m=22
